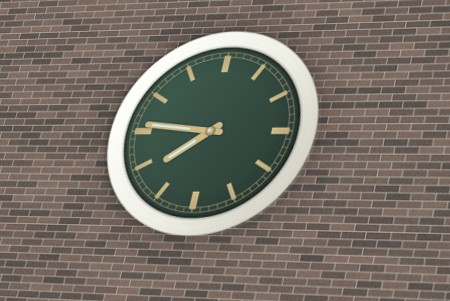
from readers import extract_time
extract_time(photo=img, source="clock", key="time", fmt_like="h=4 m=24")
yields h=7 m=46
